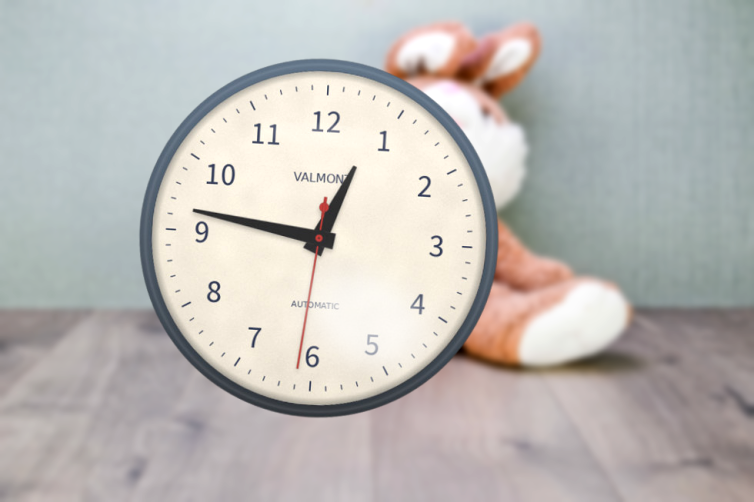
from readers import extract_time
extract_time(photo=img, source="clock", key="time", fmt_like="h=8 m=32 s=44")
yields h=12 m=46 s=31
